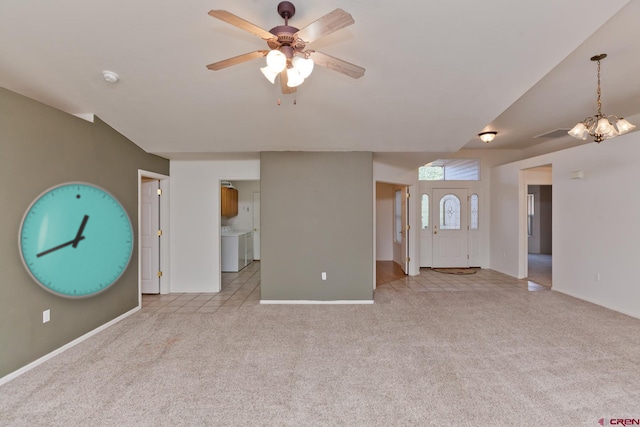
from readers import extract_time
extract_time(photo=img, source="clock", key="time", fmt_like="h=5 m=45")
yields h=12 m=41
